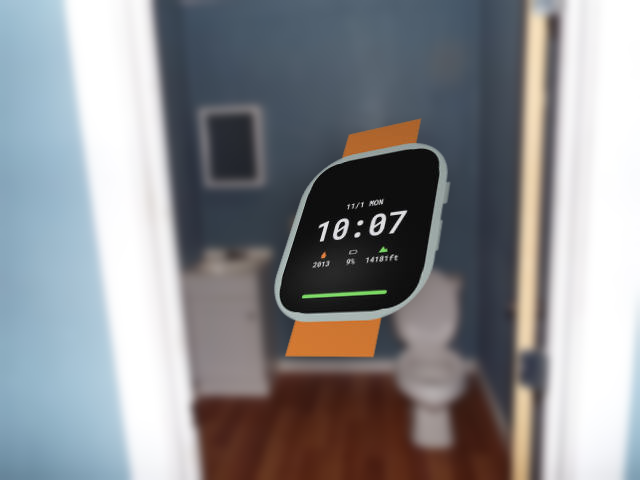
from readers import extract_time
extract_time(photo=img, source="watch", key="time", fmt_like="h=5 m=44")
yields h=10 m=7
